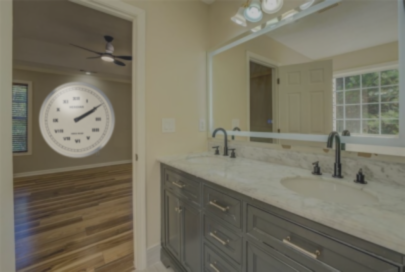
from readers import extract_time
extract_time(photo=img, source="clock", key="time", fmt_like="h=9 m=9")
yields h=2 m=10
